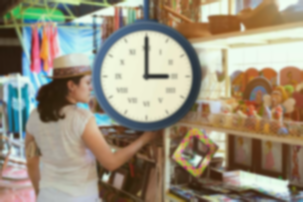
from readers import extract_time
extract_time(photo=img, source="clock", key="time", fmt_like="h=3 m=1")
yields h=3 m=0
